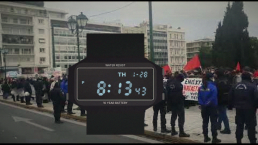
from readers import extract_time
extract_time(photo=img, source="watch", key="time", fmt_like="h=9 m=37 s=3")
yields h=8 m=13 s=43
